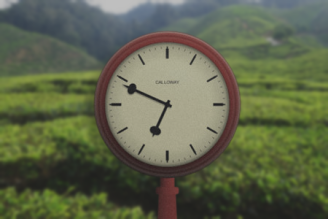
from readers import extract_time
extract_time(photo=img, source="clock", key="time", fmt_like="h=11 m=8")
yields h=6 m=49
